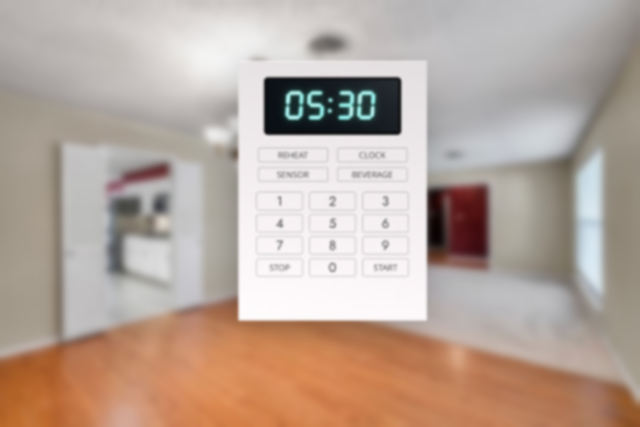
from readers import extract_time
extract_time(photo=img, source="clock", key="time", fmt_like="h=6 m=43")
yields h=5 m=30
